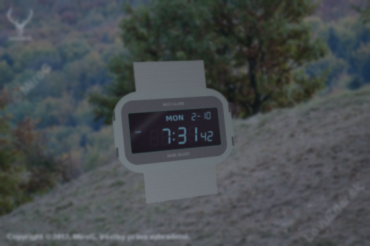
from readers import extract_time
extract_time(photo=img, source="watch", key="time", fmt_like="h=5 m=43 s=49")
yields h=7 m=31 s=42
